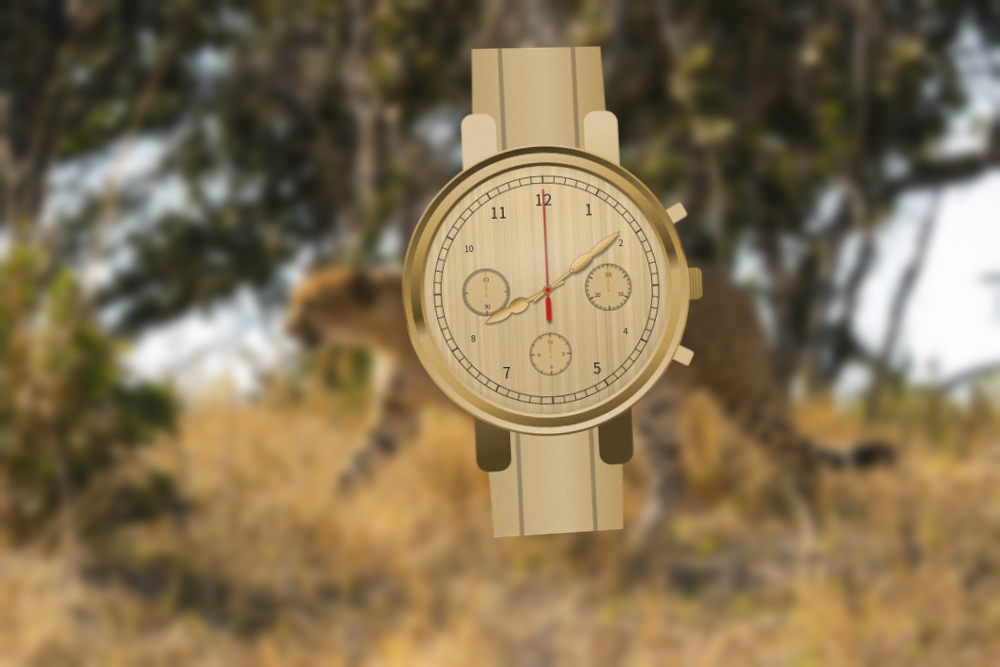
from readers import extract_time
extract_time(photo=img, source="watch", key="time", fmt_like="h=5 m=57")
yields h=8 m=9
